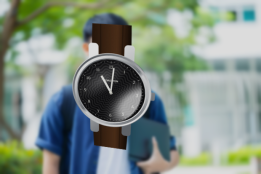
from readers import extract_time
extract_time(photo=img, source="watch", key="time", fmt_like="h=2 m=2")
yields h=11 m=1
